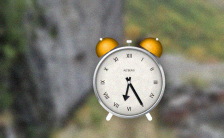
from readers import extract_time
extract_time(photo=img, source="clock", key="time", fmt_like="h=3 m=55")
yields h=6 m=25
